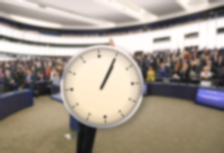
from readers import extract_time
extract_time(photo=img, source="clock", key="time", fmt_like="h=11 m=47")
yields h=1 m=5
